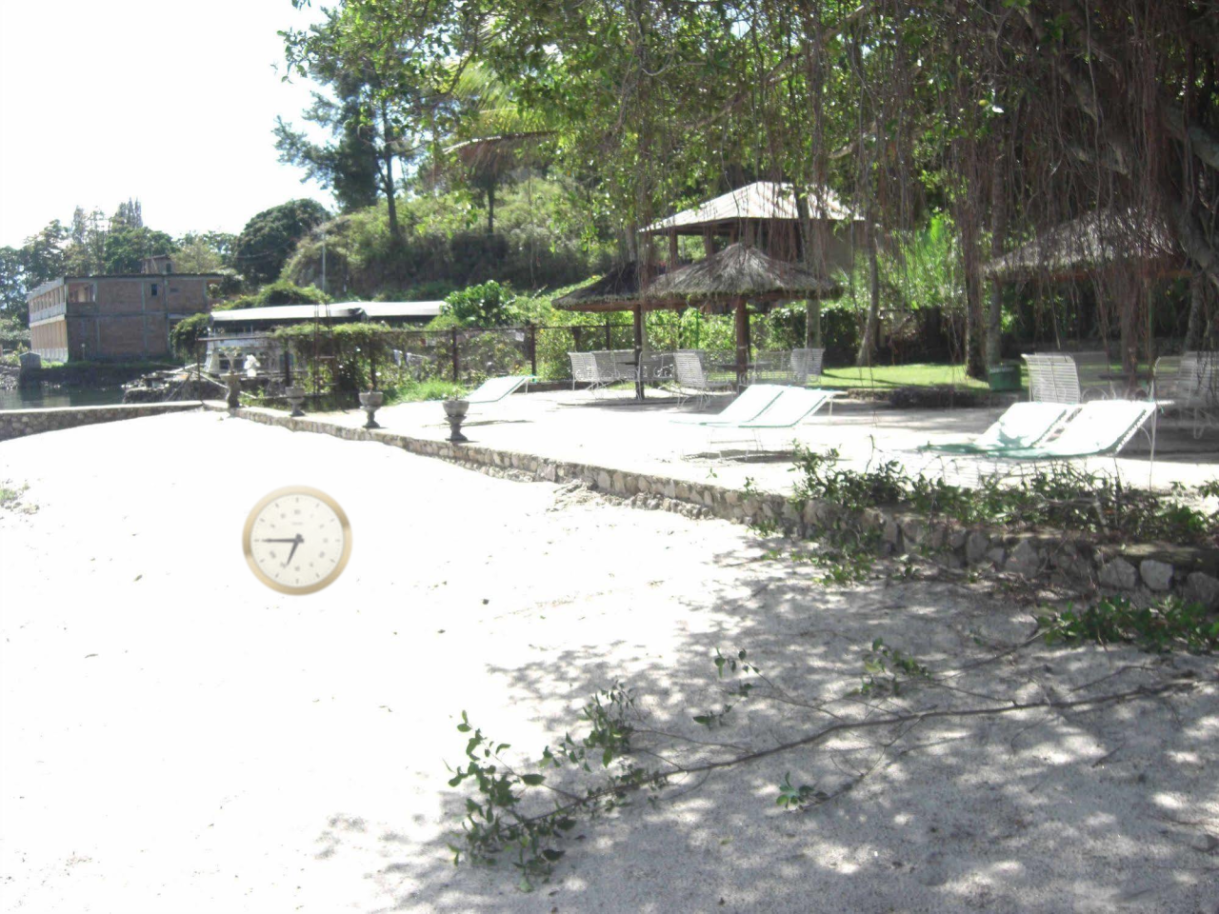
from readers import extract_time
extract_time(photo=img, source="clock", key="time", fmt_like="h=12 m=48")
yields h=6 m=45
